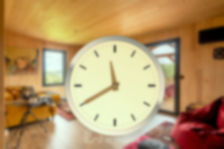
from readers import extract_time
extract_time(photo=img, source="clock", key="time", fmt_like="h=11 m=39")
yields h=11 m=40
